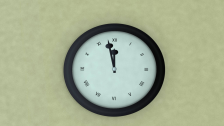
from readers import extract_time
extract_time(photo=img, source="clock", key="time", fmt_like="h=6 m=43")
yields h=11 m=58
